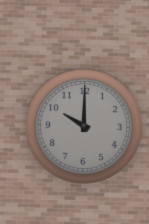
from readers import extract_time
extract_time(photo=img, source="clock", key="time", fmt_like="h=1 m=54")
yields h=10 m=0
